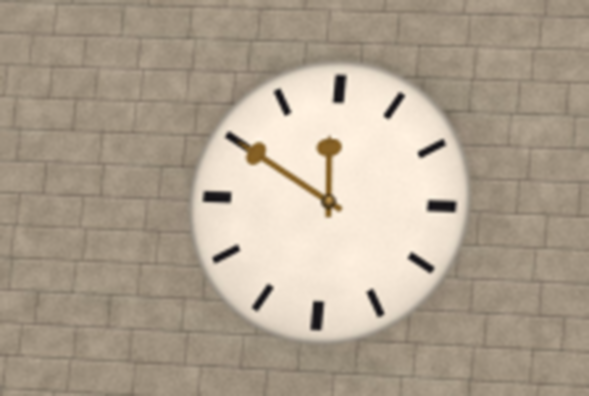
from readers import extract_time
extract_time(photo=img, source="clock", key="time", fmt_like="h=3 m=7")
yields h=11 m=50
